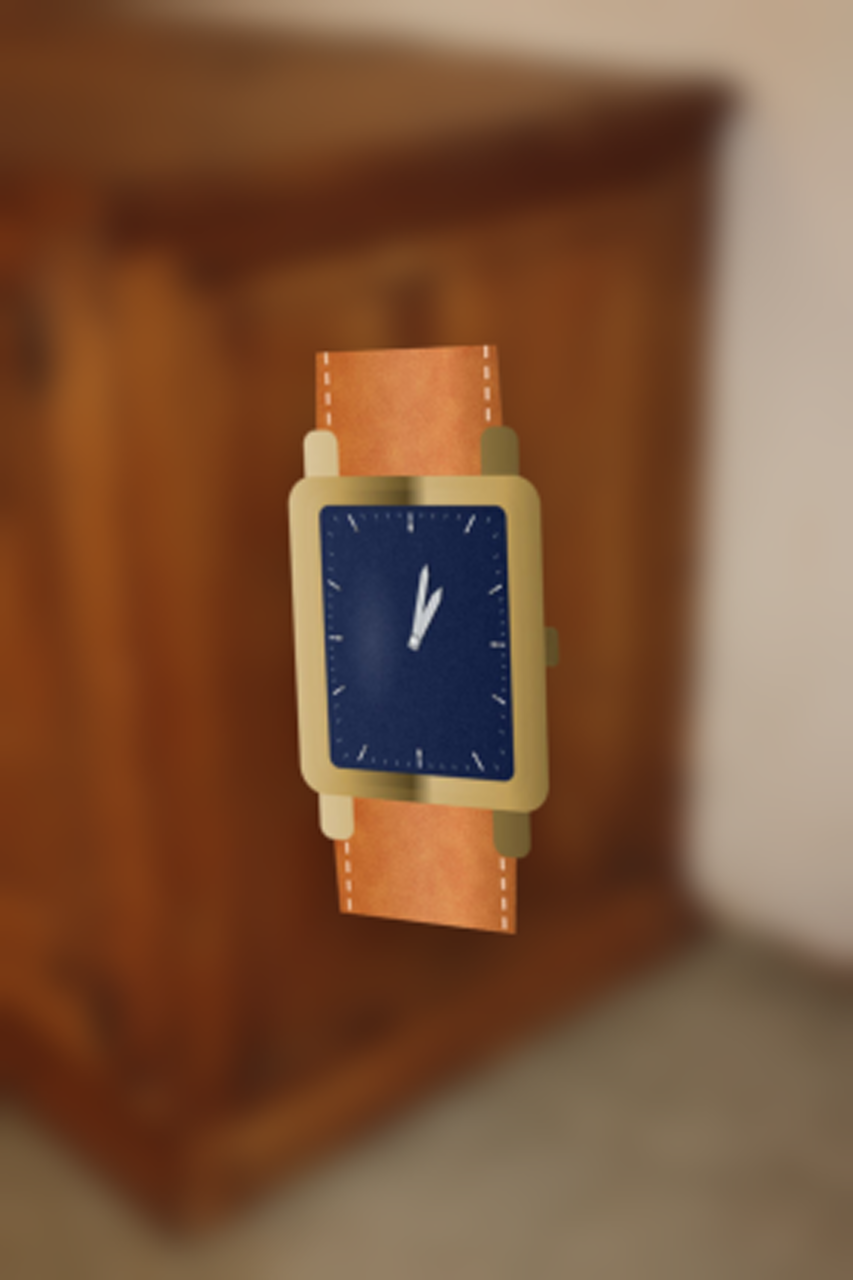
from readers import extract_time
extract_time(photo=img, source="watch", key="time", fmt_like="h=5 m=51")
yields h=1 m=2
